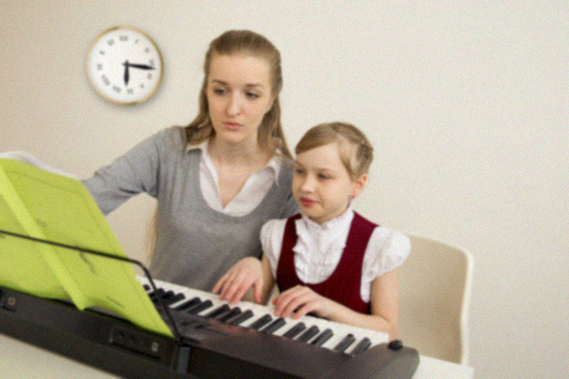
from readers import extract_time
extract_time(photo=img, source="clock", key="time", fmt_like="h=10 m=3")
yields h=6 m=17
